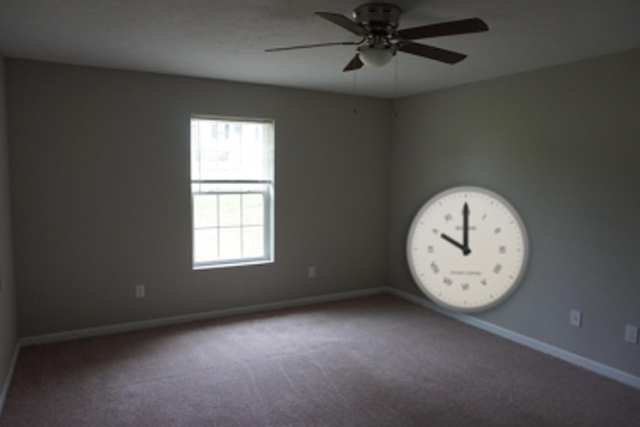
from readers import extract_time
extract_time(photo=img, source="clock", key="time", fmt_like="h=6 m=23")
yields h=10 m=0
